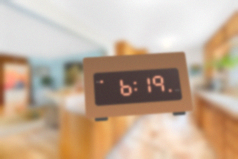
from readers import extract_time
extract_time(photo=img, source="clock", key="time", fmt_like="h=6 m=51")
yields h=6 m=19
